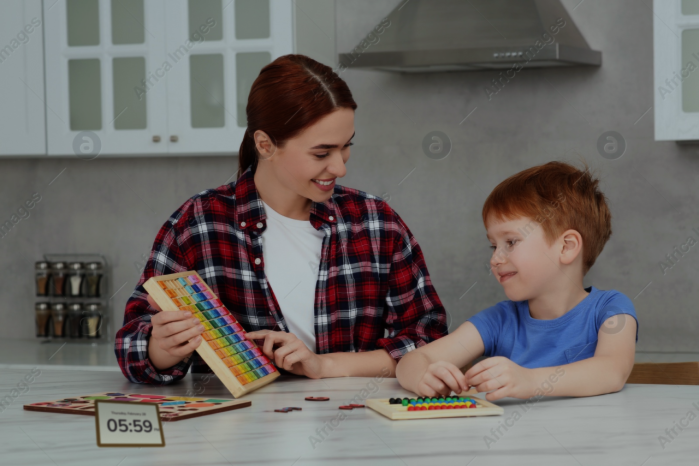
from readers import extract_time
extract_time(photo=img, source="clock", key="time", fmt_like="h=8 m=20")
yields h=5 m=59
